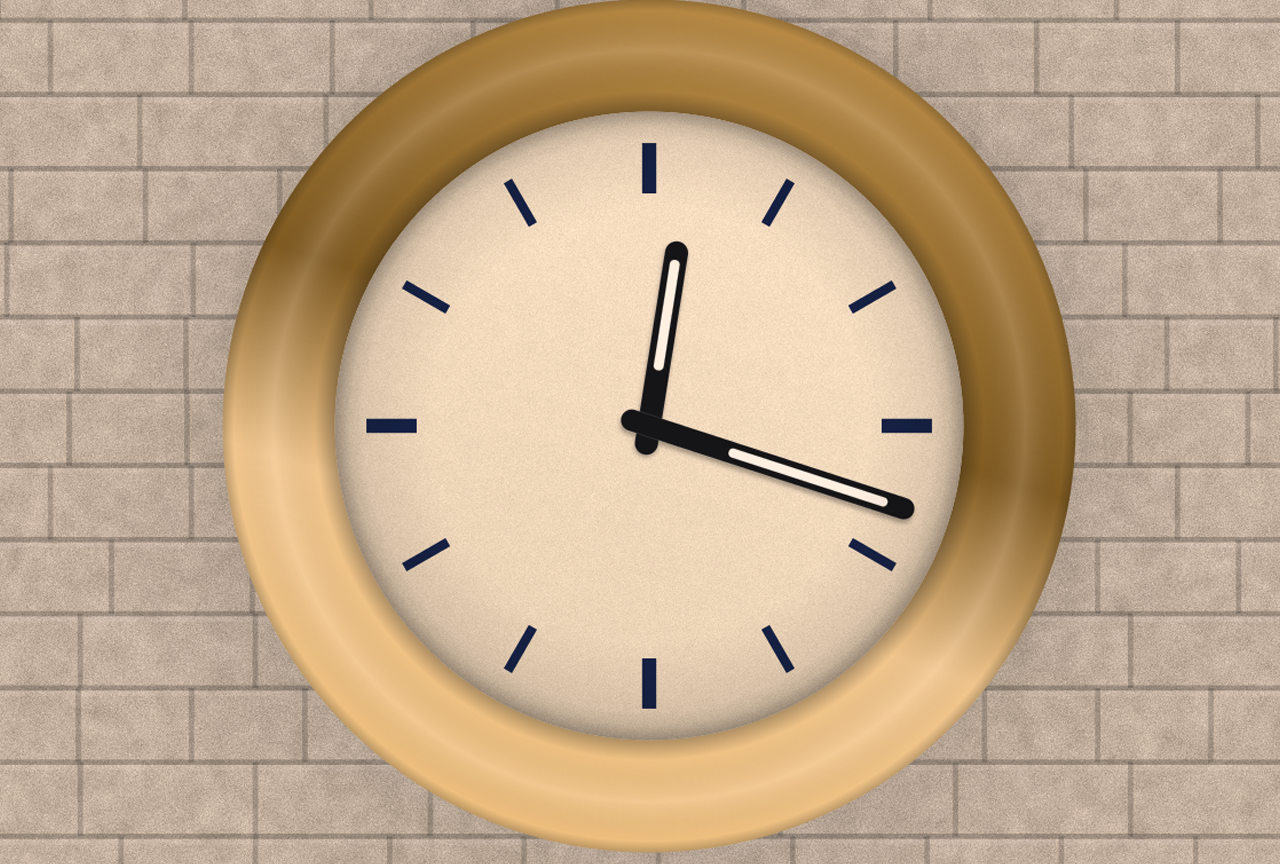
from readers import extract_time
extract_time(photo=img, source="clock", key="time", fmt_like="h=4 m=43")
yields h=12 m=18
